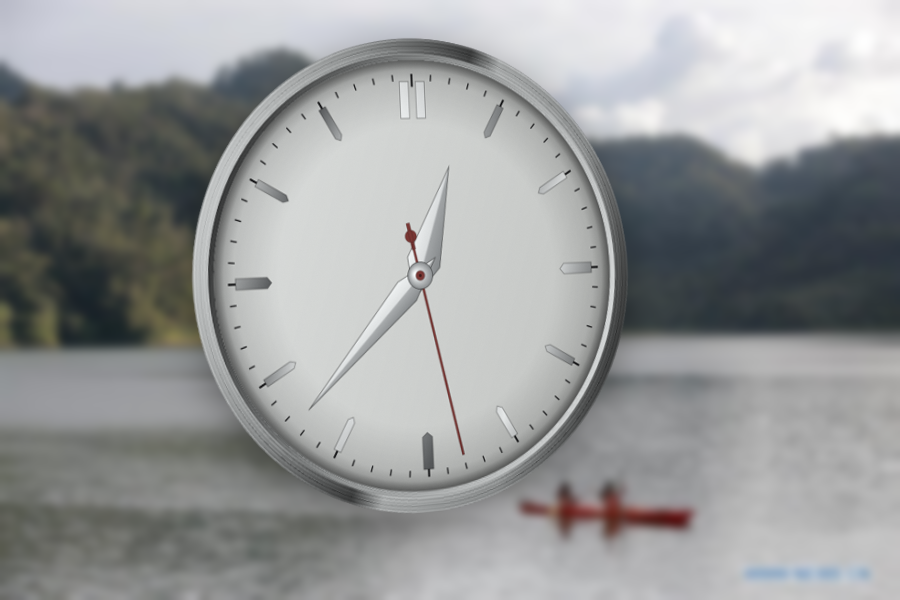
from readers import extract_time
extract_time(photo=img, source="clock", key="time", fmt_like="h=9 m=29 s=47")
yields h=12 m=37 s=28
